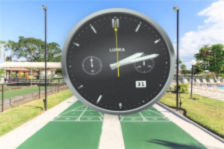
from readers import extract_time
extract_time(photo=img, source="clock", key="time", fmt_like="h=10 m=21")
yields h=2 m=13
